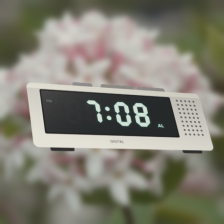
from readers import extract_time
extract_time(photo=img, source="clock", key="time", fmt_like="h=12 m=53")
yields h=7 m=8
